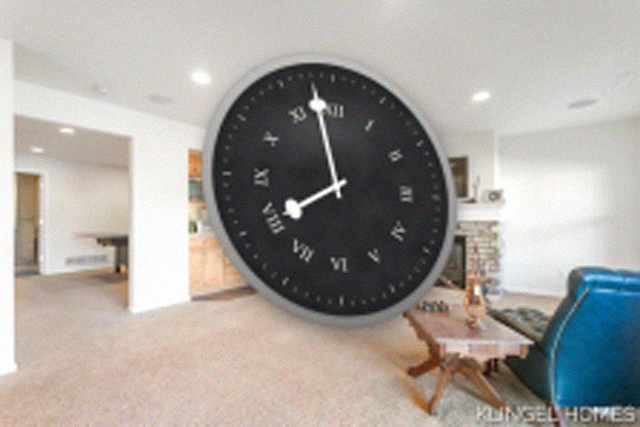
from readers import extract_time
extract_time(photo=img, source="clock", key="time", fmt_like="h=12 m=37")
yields h=7 m=58
